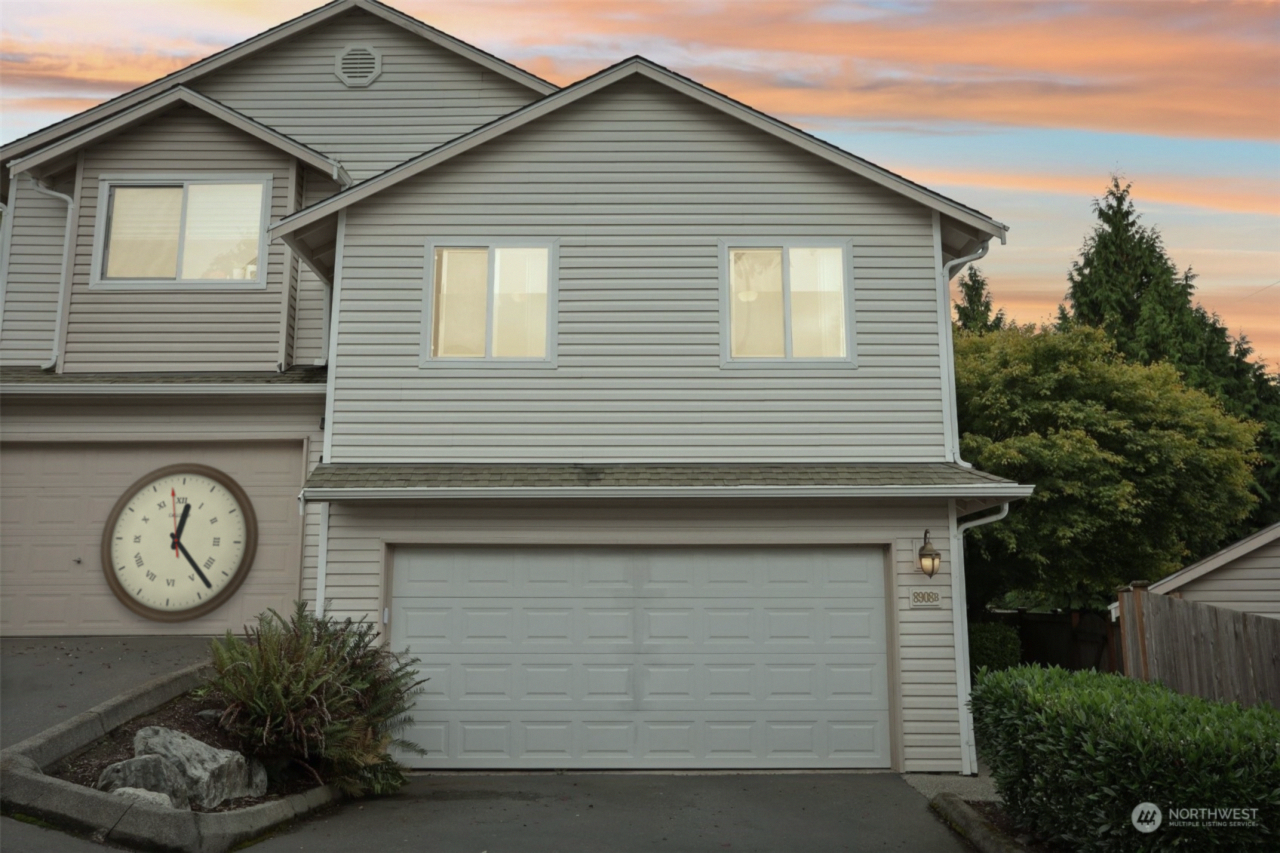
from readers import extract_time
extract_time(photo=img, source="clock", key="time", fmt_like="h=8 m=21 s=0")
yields h=12 m=22 s=58
